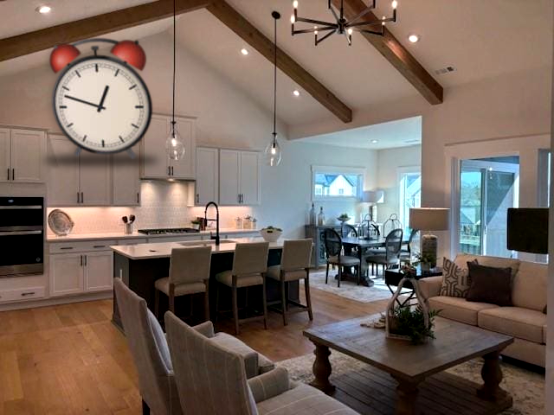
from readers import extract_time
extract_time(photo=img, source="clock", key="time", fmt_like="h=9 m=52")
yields h=12 m=48
